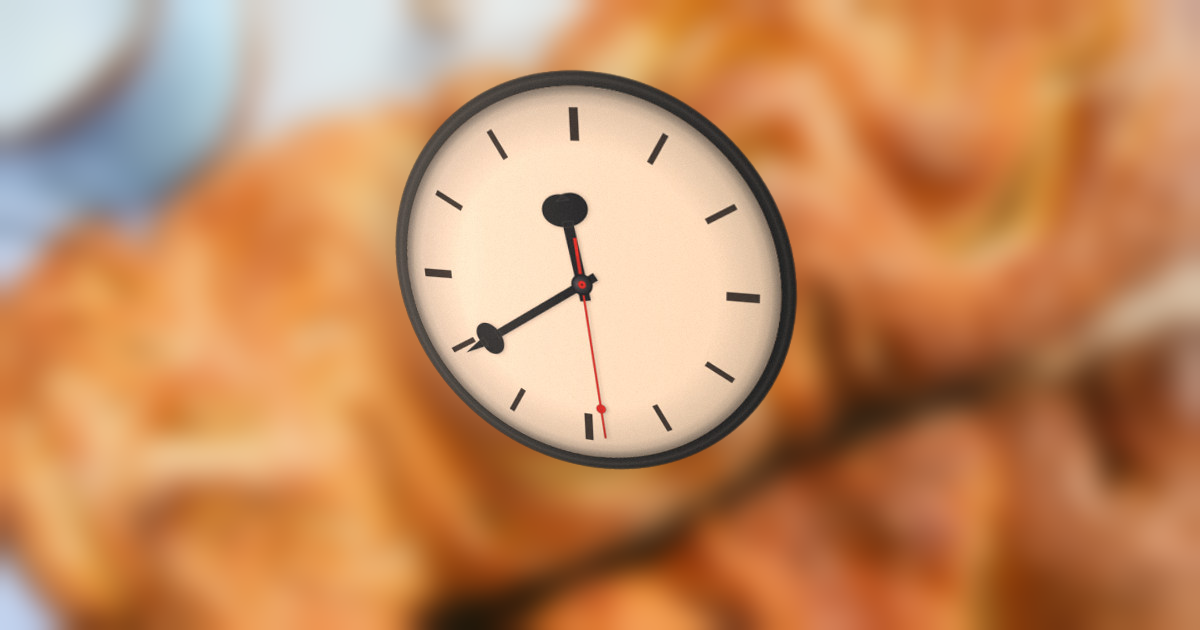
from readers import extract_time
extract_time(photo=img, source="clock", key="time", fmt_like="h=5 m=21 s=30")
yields h=11 m=39 s=29
